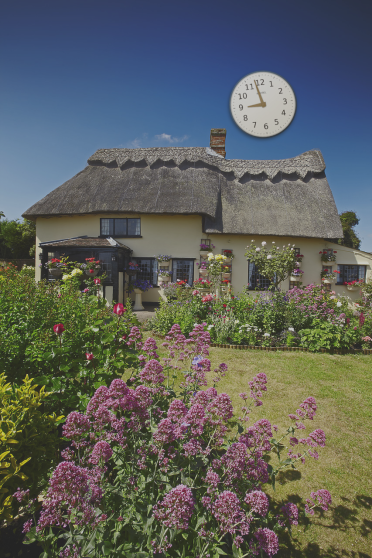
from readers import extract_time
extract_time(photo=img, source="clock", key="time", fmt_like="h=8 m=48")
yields h=8 m=58
